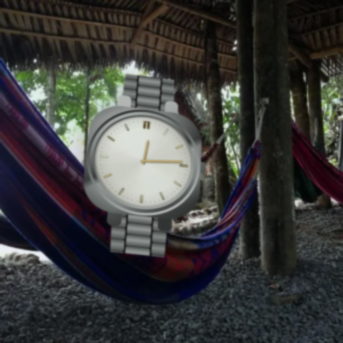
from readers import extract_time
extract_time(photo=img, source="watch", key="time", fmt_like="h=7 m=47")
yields h=12 m=14
